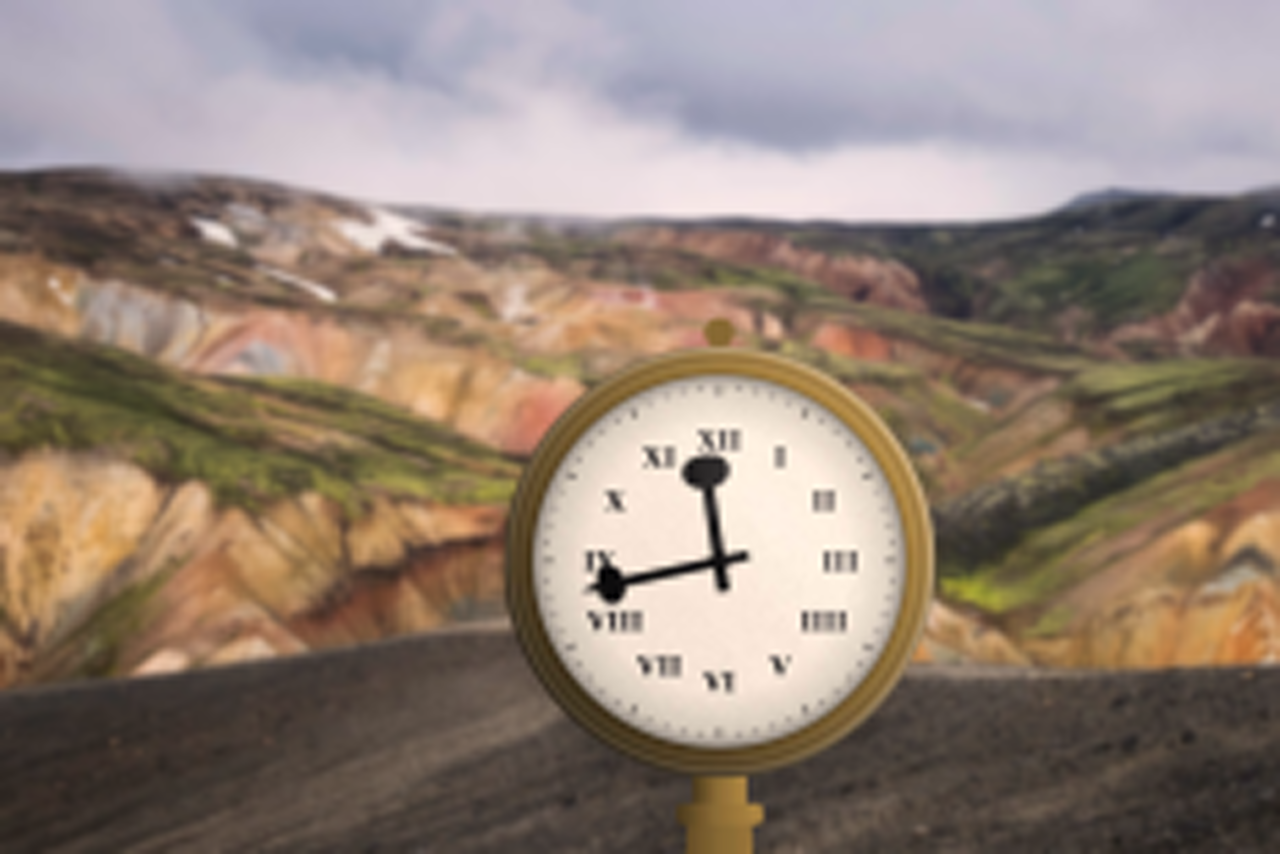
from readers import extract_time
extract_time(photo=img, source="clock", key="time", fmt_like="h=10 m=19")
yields h=11 m=43
